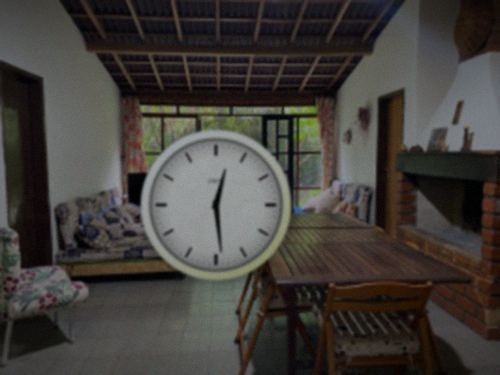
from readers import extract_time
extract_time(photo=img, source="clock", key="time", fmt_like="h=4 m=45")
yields h=12 m=29
